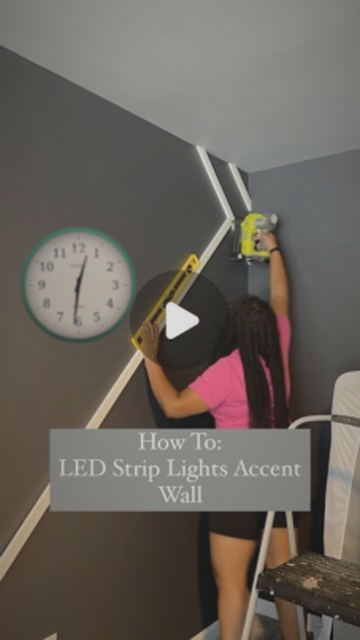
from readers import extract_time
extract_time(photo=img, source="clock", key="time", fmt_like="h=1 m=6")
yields h=12 m=31
